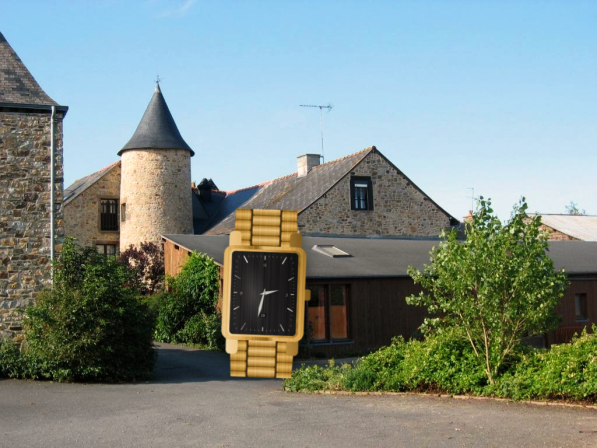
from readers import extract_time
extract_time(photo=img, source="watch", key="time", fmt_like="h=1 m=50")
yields h=2 m=32
